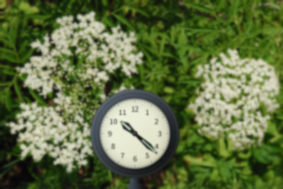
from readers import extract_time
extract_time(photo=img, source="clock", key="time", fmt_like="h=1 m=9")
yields h=10 m=22
